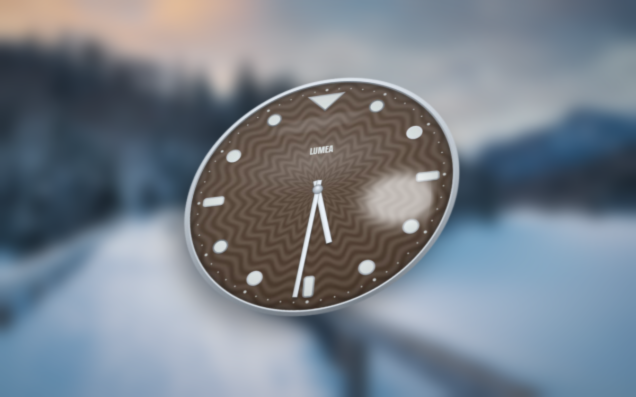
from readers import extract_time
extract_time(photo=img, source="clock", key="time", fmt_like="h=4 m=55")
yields h=5 m=31
